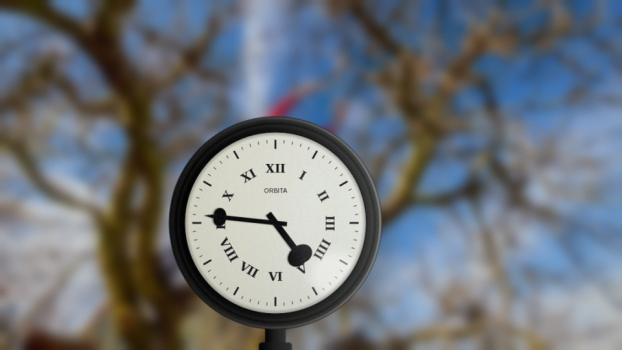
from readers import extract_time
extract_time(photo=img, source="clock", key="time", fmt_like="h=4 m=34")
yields h=4 m=46
